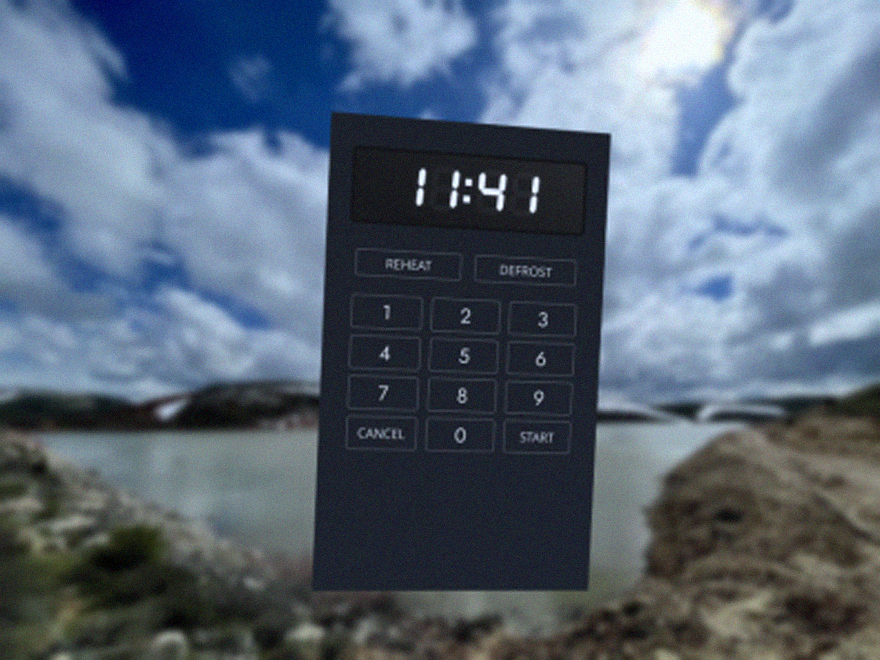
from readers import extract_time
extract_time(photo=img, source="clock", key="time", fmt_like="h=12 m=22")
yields h=11 m=41
